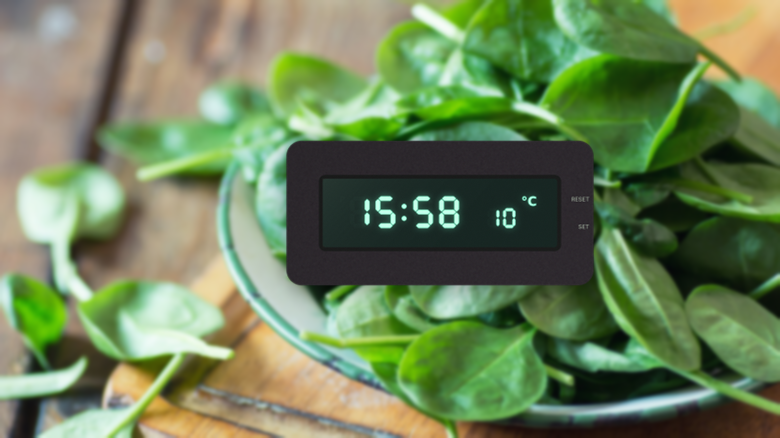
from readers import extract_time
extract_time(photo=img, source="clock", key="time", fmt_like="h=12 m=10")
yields h=15 m=58
